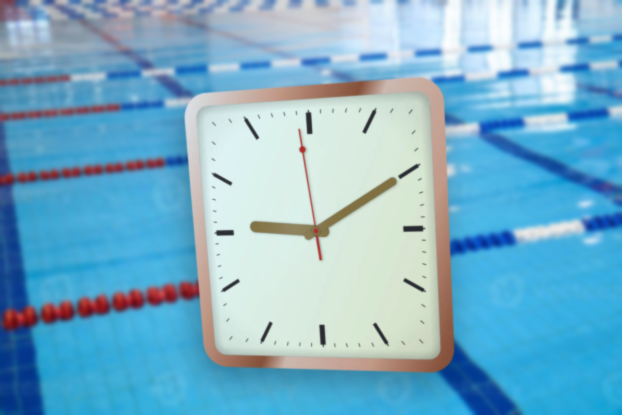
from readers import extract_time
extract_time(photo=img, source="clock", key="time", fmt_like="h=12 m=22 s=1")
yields h=9 m=9 s=59
